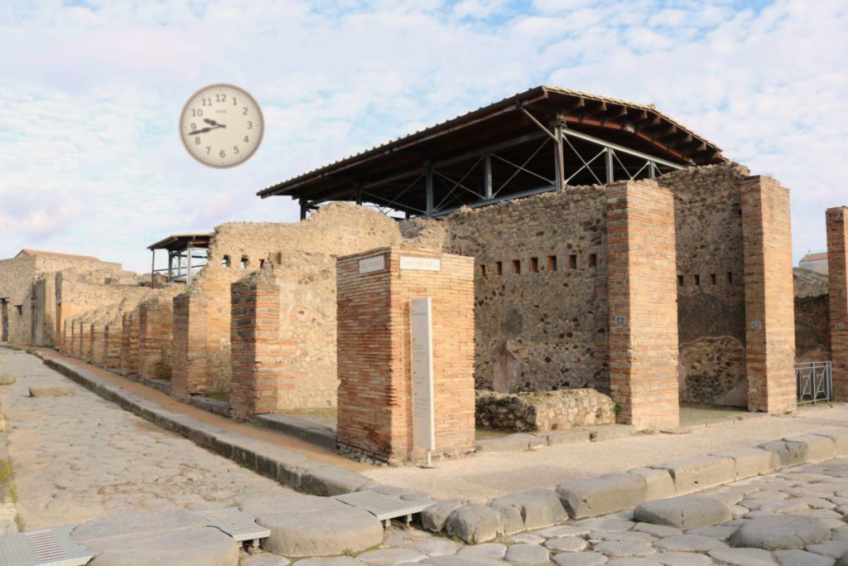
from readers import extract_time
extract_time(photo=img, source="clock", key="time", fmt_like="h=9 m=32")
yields h=9 m=43
